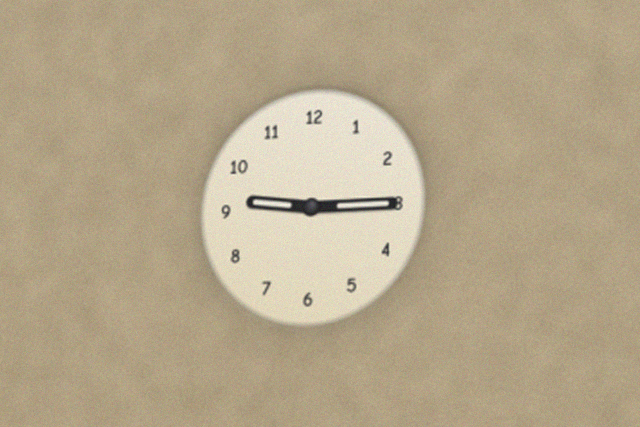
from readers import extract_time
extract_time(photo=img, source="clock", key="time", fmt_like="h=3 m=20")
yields h=9 m=15
